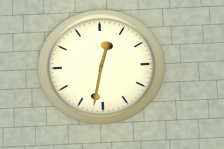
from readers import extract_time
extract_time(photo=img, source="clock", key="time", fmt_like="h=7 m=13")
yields h=12 m=32
